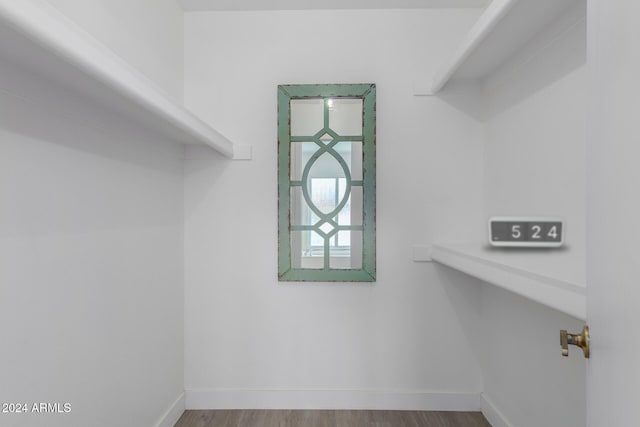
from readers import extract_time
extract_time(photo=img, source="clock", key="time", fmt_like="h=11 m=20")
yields h=5 m=24
